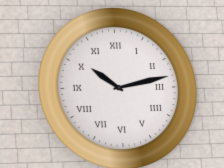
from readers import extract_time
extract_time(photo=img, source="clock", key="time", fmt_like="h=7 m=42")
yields h=10 m=13
